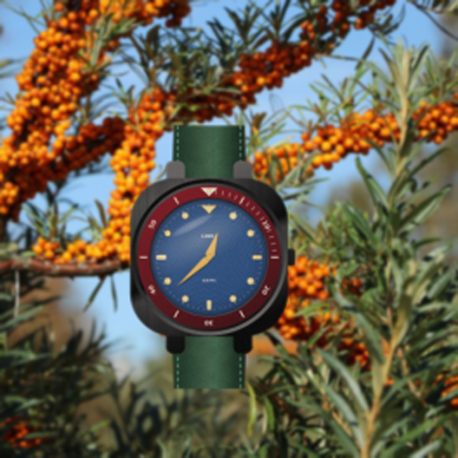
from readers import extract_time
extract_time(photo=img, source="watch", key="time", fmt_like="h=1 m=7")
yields h=12 m=38
